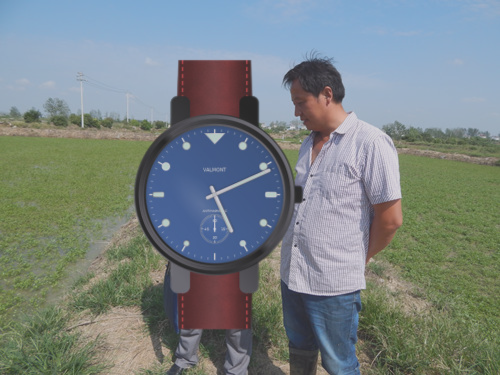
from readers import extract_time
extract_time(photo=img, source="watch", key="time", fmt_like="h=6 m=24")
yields h=5 m=11
